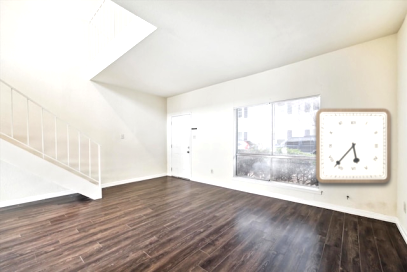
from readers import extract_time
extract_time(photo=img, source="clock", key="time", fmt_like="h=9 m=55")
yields h=5 m=37
